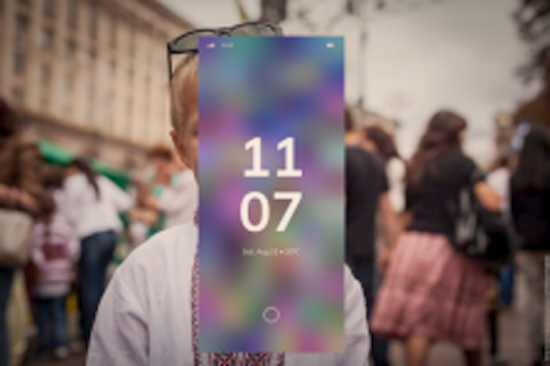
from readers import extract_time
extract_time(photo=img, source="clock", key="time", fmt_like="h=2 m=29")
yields h=11 m=7
